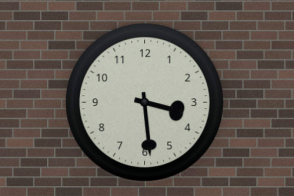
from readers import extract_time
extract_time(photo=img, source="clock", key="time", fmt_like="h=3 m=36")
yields h=3 m=29
